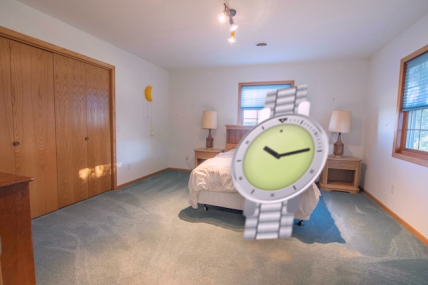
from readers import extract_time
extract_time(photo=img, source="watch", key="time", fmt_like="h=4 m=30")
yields h=10 m=14
